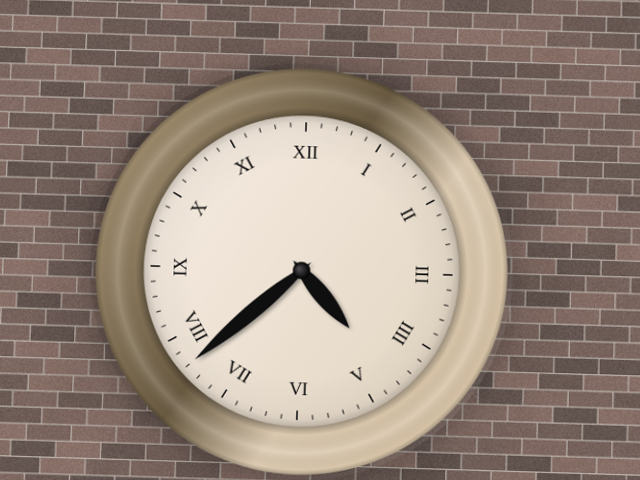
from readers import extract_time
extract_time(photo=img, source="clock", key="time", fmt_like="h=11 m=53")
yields h=4 m=38
